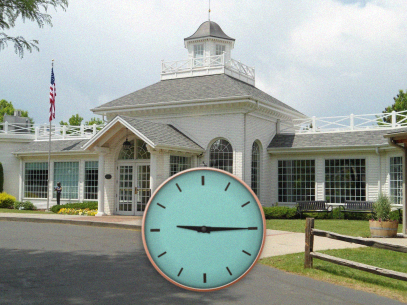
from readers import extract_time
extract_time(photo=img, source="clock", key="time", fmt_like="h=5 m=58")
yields h=9 m=15
